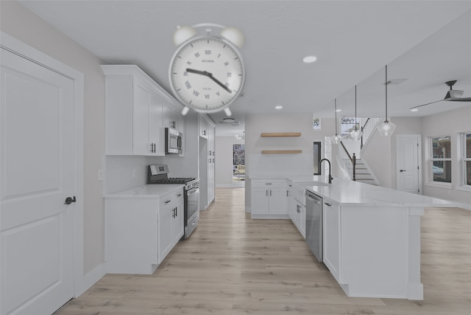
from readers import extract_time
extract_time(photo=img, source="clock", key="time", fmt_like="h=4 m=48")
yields h=9 m=21
